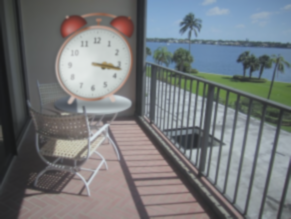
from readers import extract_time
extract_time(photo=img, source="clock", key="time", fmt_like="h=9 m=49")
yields h=3 m=17
